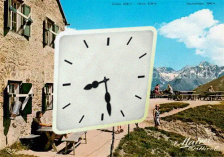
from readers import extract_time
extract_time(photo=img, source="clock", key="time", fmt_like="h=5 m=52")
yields h=8 m=28
